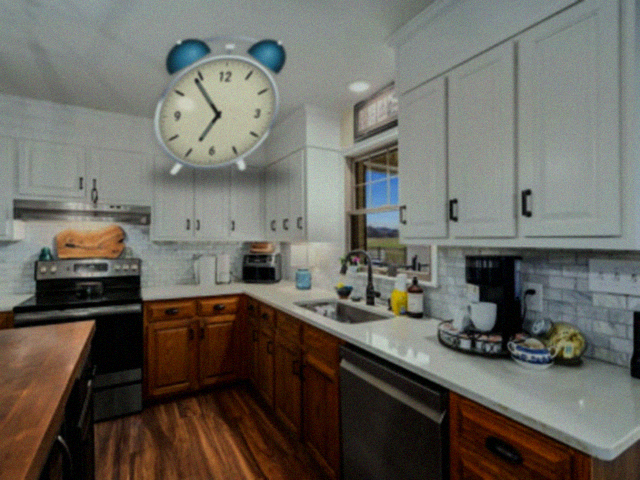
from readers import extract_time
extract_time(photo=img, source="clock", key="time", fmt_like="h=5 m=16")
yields h=6 m=54
